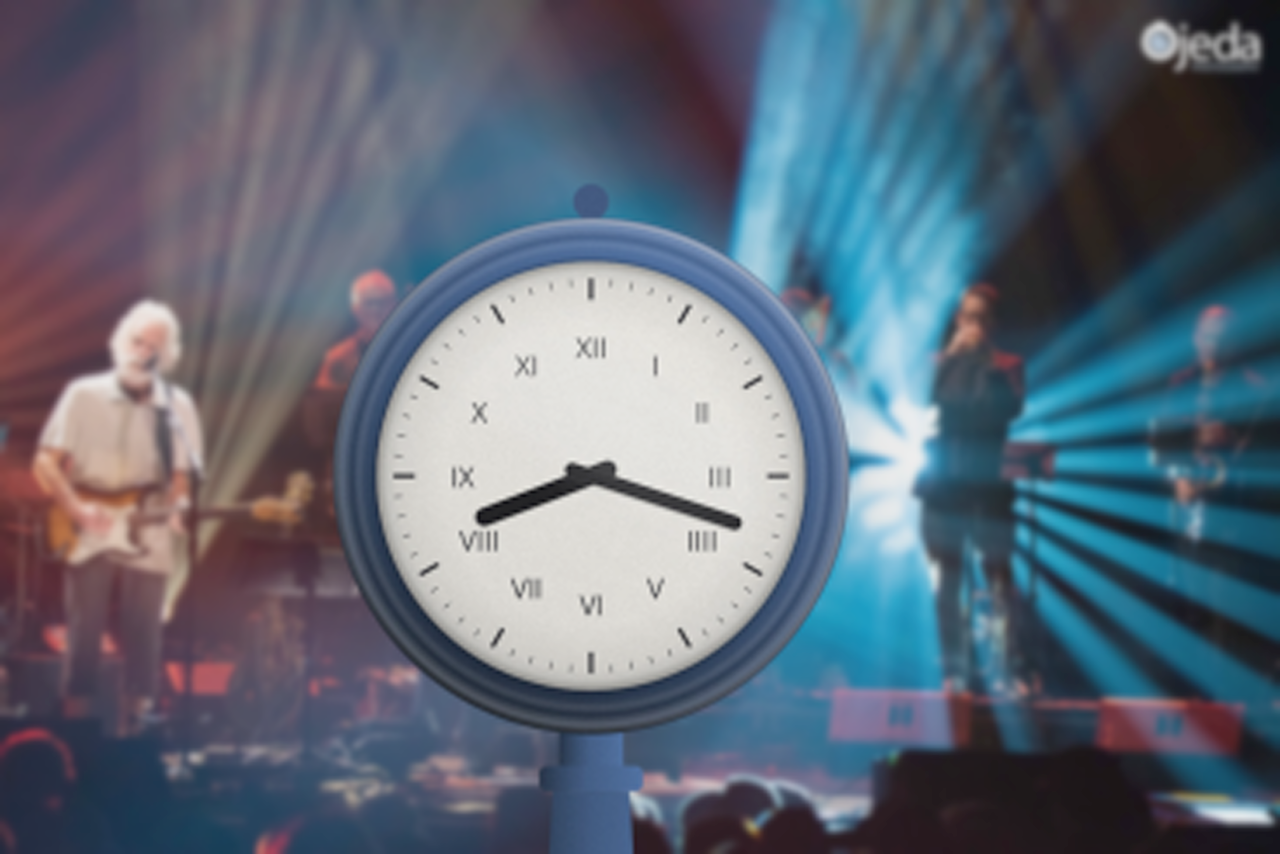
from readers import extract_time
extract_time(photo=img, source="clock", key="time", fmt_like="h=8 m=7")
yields h=8 m=18
